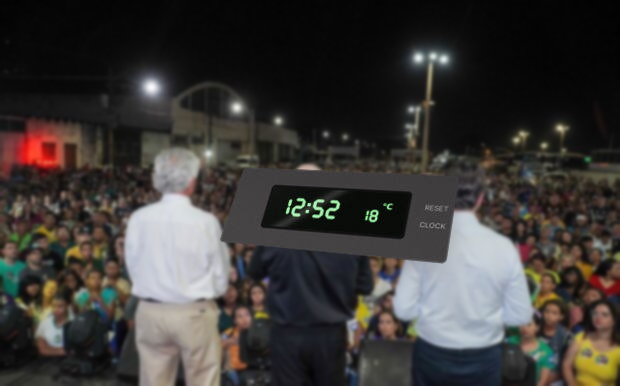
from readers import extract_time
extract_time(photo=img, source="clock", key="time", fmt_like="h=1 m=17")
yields h=12 m=52
